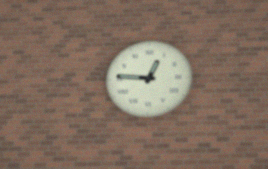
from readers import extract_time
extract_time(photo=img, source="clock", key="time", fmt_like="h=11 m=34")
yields h=12 m=46
